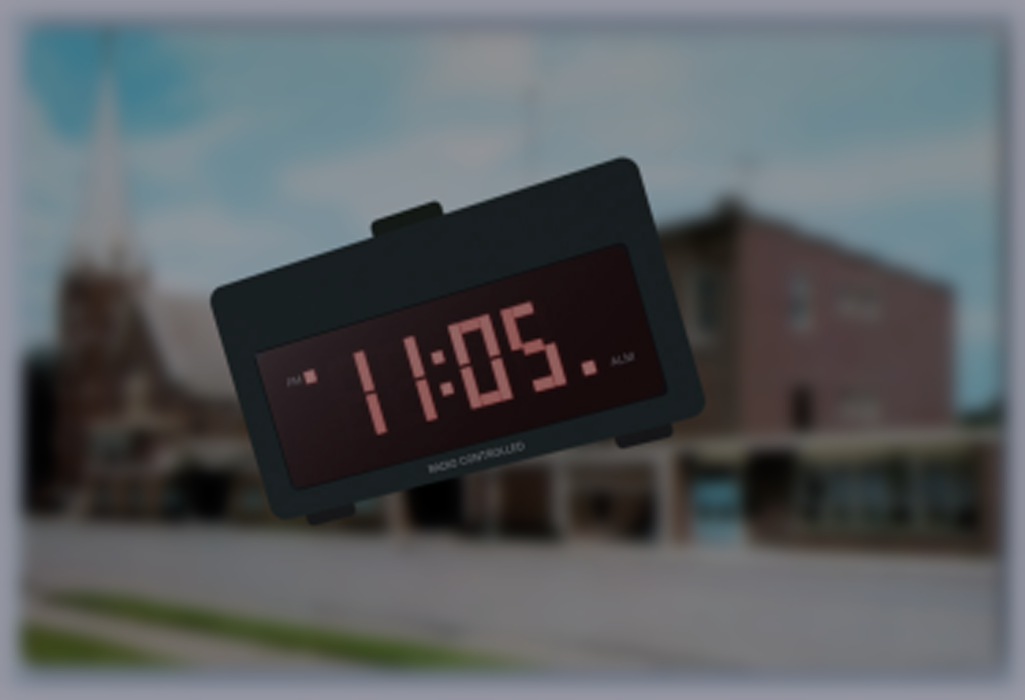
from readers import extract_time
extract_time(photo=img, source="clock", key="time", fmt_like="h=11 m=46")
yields h=11 m=5
